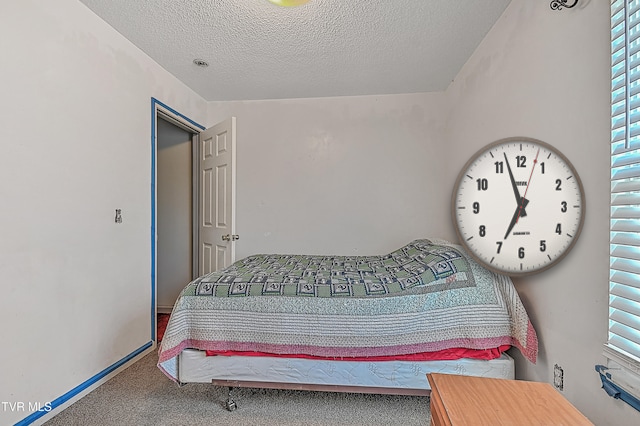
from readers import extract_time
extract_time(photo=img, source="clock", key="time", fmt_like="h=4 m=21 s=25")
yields h=6 m=57 s=3
